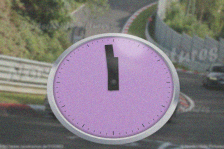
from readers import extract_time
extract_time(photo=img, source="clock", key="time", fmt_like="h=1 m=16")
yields h=11 m=59
